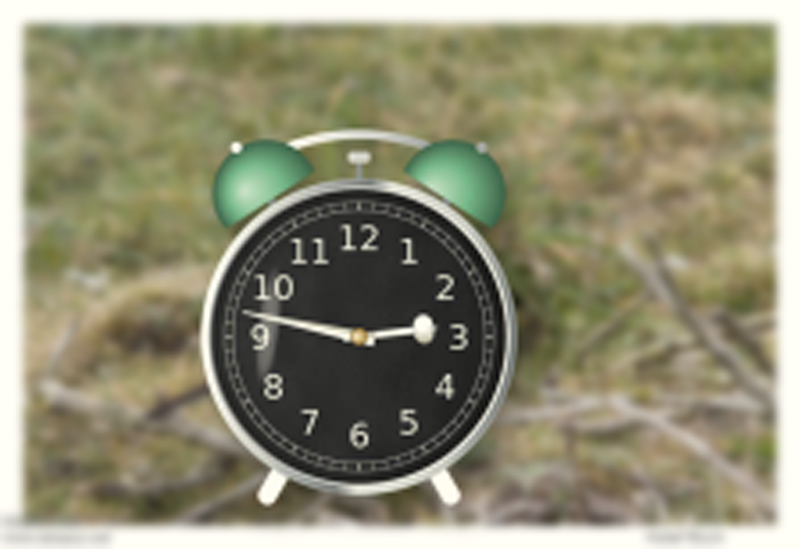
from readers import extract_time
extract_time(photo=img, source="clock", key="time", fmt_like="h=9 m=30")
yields h=2 m=47
